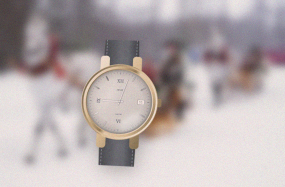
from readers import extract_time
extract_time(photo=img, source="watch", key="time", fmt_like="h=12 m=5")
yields h=9 m=3
